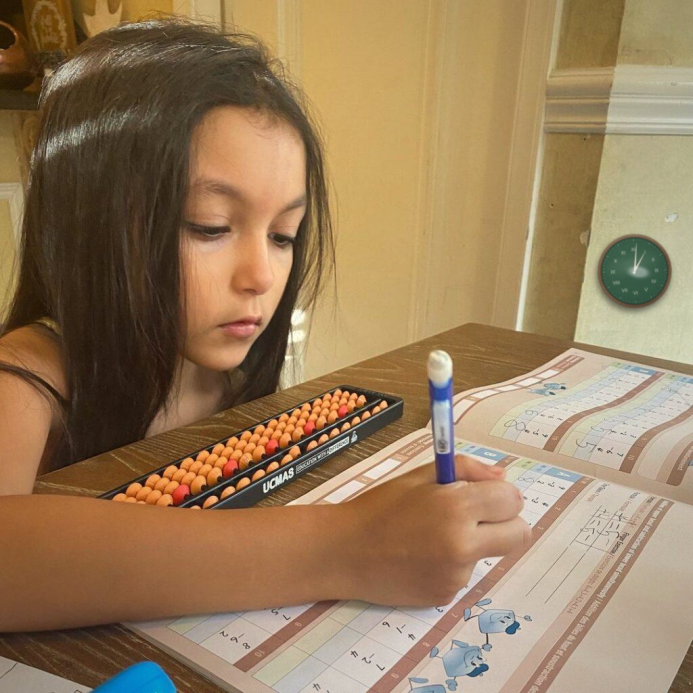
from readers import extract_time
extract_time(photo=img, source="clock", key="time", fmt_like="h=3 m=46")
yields h=1 m=1
